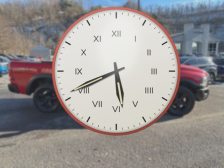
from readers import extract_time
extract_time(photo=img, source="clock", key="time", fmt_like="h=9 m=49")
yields h=5 m=41
